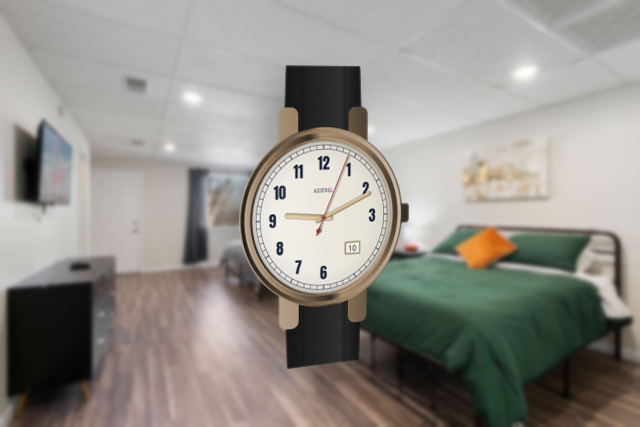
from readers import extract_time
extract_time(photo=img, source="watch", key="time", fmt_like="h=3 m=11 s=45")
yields h=9 m=11 s=4
